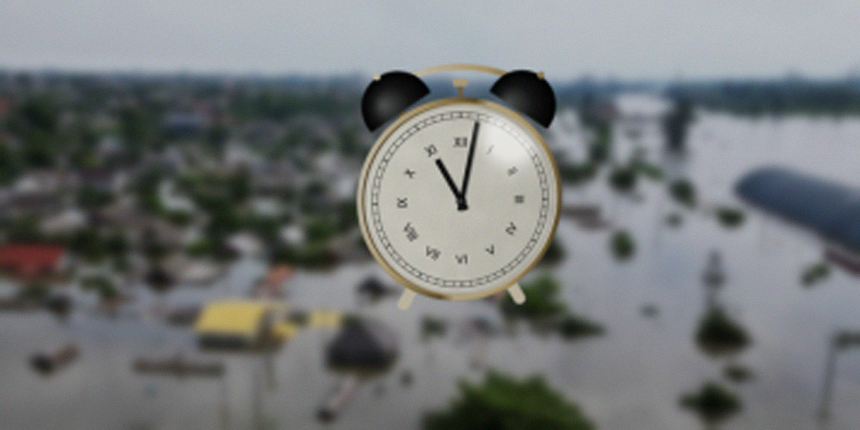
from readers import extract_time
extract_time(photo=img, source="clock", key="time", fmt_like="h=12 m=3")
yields h=11 m=2
